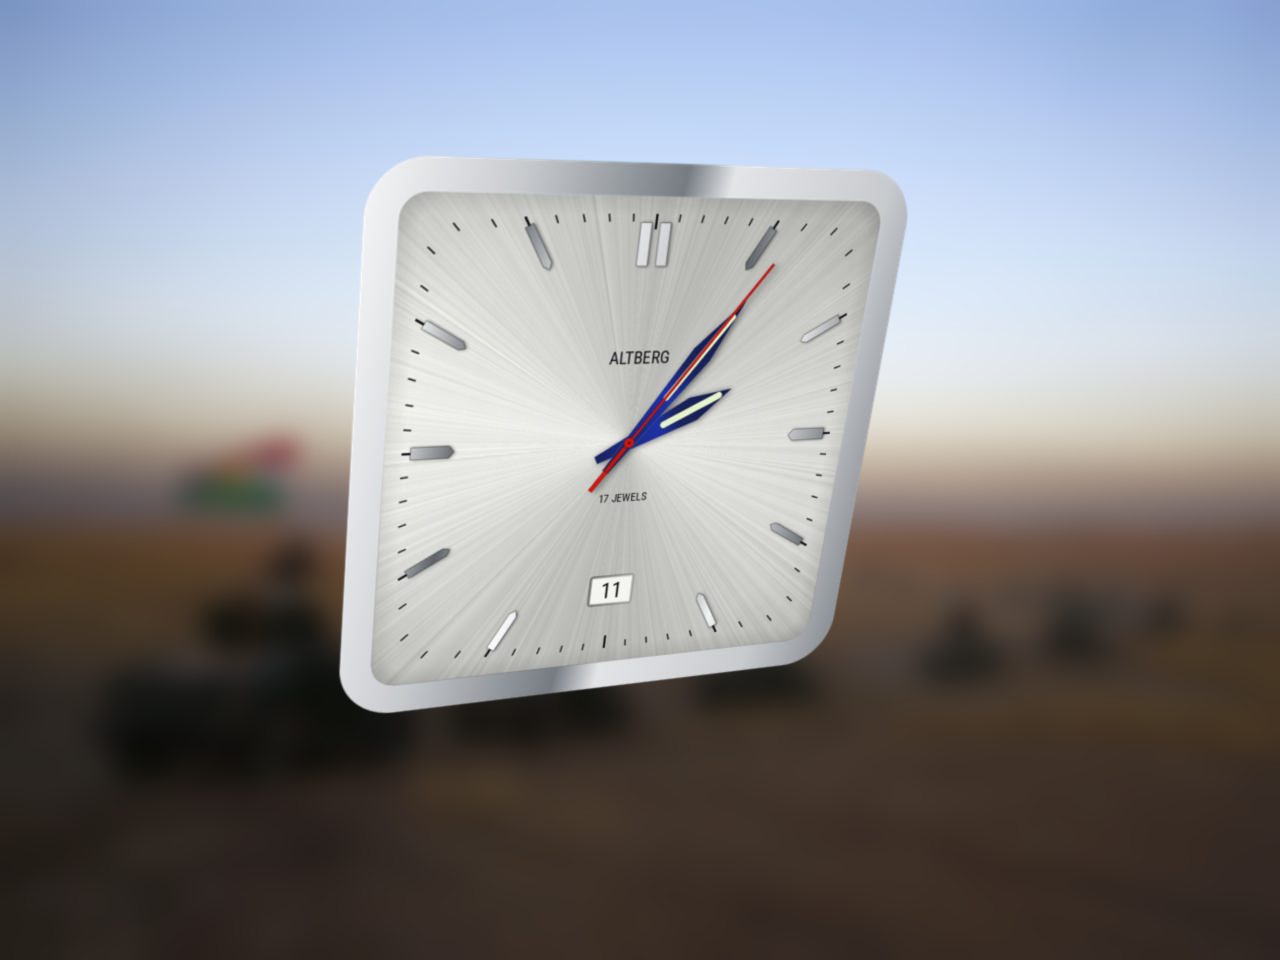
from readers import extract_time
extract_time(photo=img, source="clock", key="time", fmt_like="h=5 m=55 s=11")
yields h=2 m=6 s=6
